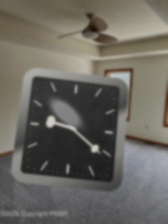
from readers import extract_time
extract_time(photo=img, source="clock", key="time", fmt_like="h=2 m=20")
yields h=9 m=21
